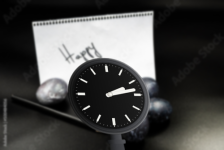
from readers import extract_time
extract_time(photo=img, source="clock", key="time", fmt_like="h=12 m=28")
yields h=2 m=13
